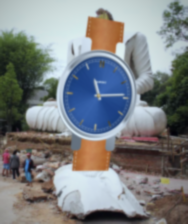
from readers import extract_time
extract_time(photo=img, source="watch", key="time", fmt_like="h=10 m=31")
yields h=11 m=14
